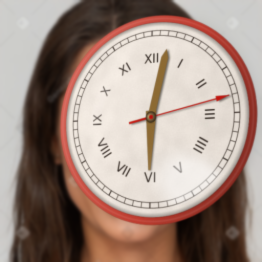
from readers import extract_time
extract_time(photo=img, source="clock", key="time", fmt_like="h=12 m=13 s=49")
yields h=6 m=2 s=13
